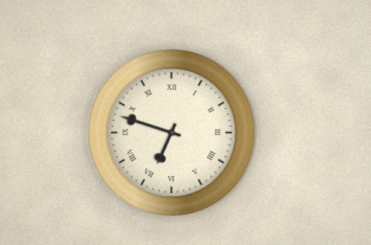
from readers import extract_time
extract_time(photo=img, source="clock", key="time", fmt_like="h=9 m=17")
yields h=6 m=48
